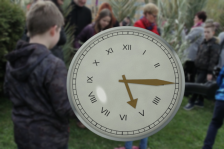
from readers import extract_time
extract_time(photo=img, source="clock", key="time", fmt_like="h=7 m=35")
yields h=5 m=15
